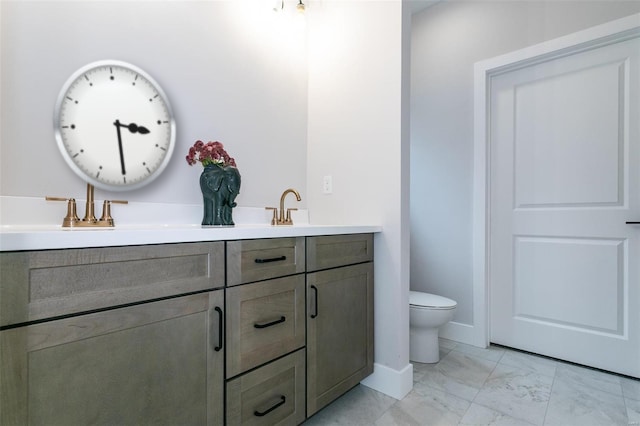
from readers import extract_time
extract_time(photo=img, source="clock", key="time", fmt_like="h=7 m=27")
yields h=3 m=30
